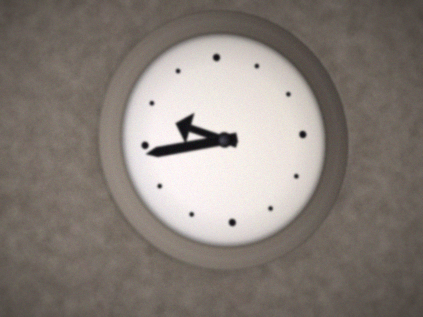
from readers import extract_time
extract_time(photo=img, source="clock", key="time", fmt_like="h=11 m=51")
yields h=9 m=44
